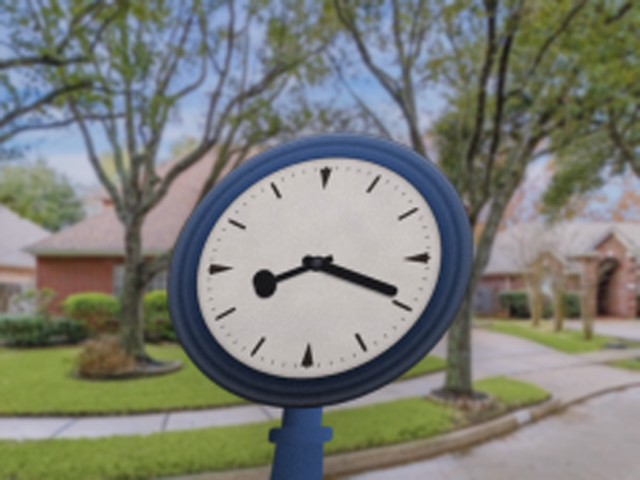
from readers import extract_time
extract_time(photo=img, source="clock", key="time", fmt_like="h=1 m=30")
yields h=8 m=19
